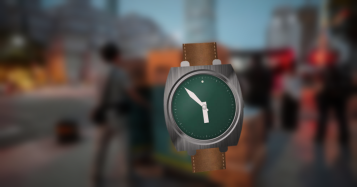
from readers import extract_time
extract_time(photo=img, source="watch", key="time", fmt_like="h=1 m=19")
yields h=5 m=53
